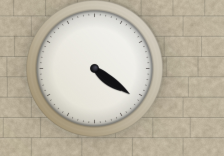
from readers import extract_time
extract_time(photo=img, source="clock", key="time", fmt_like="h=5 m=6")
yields h=4 m=21
